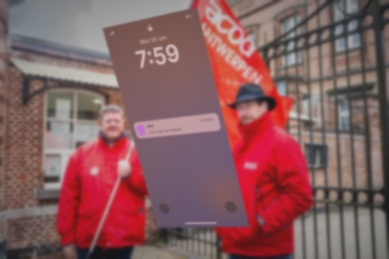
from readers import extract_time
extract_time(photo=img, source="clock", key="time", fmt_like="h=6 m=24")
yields h=7 m=59
